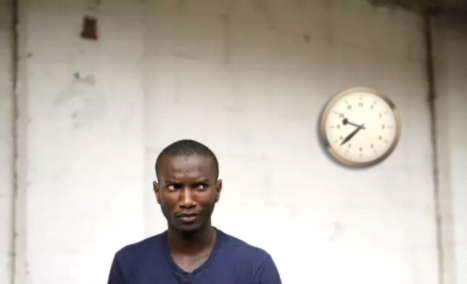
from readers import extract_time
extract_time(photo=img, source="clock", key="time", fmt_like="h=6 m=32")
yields h=9 m=38
